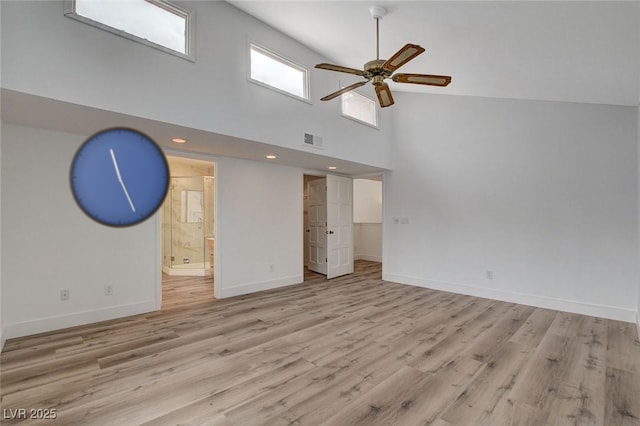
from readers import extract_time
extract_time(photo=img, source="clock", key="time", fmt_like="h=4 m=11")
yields h=11 m=26
